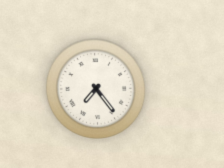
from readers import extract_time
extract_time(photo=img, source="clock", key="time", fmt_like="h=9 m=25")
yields h=7 m=24
